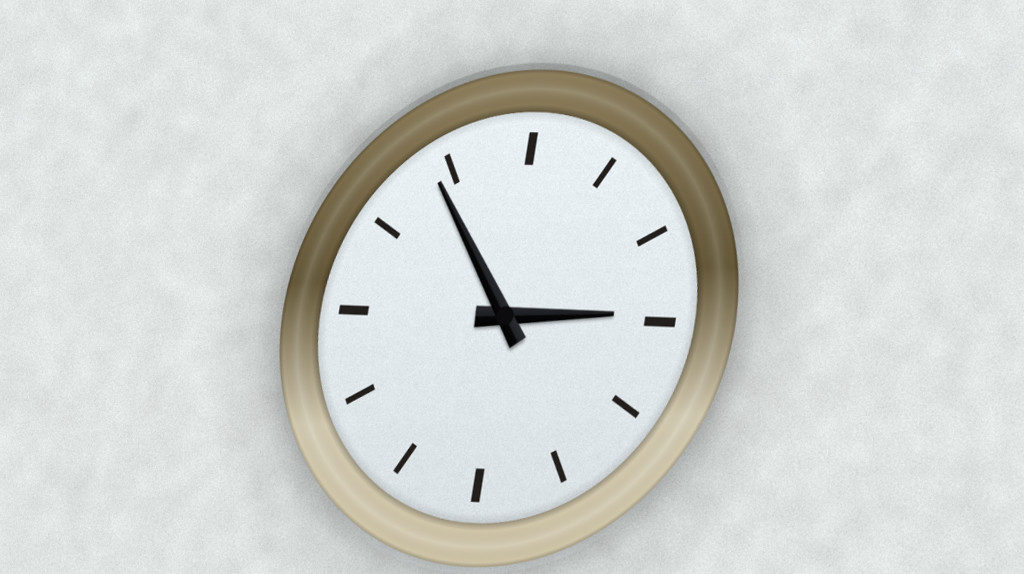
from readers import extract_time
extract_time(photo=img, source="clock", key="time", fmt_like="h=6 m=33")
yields h=2 m=54
